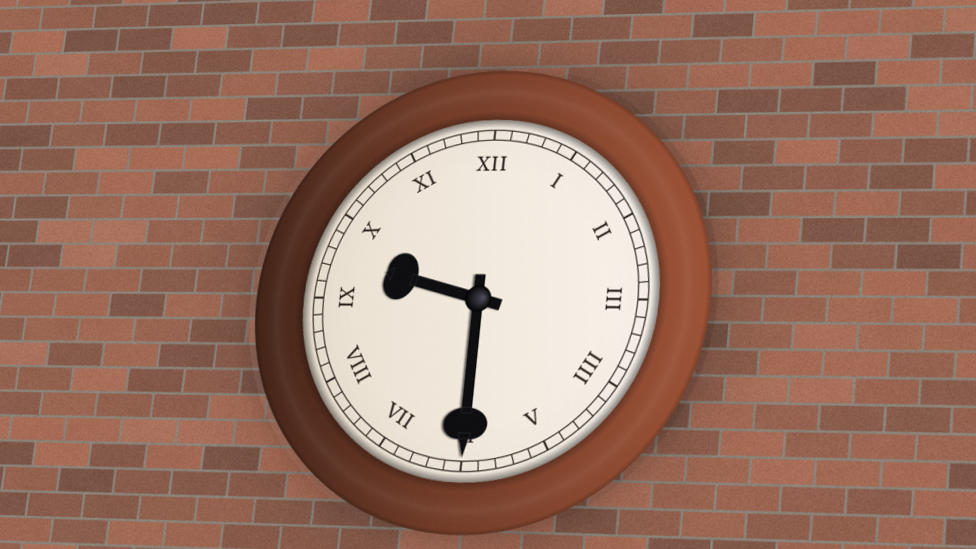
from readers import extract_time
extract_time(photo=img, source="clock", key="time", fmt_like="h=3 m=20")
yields h=9 m=30
